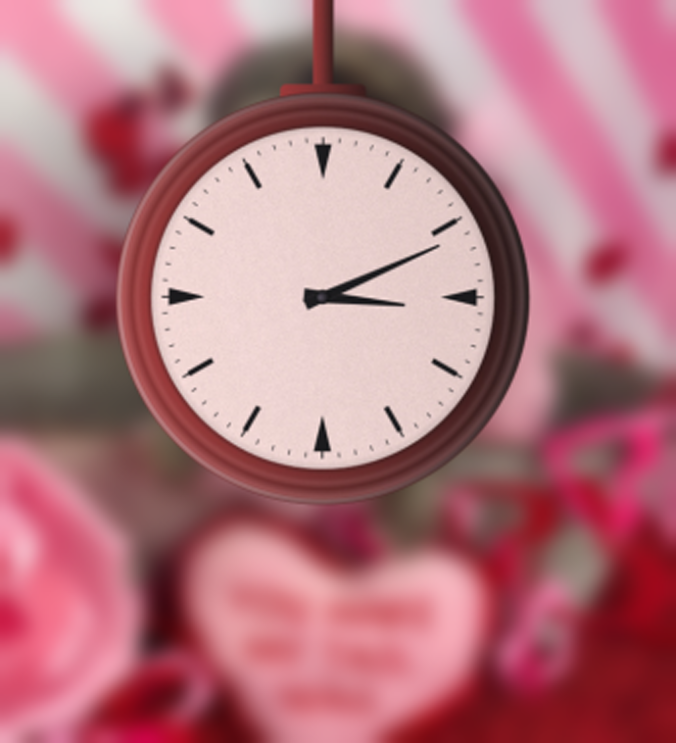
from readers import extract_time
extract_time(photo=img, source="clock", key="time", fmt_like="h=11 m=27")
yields h=3 m=11
